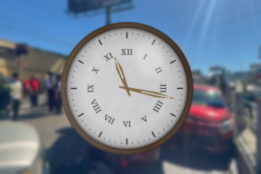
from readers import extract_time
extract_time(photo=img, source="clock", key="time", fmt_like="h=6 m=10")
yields h=11 m=17
